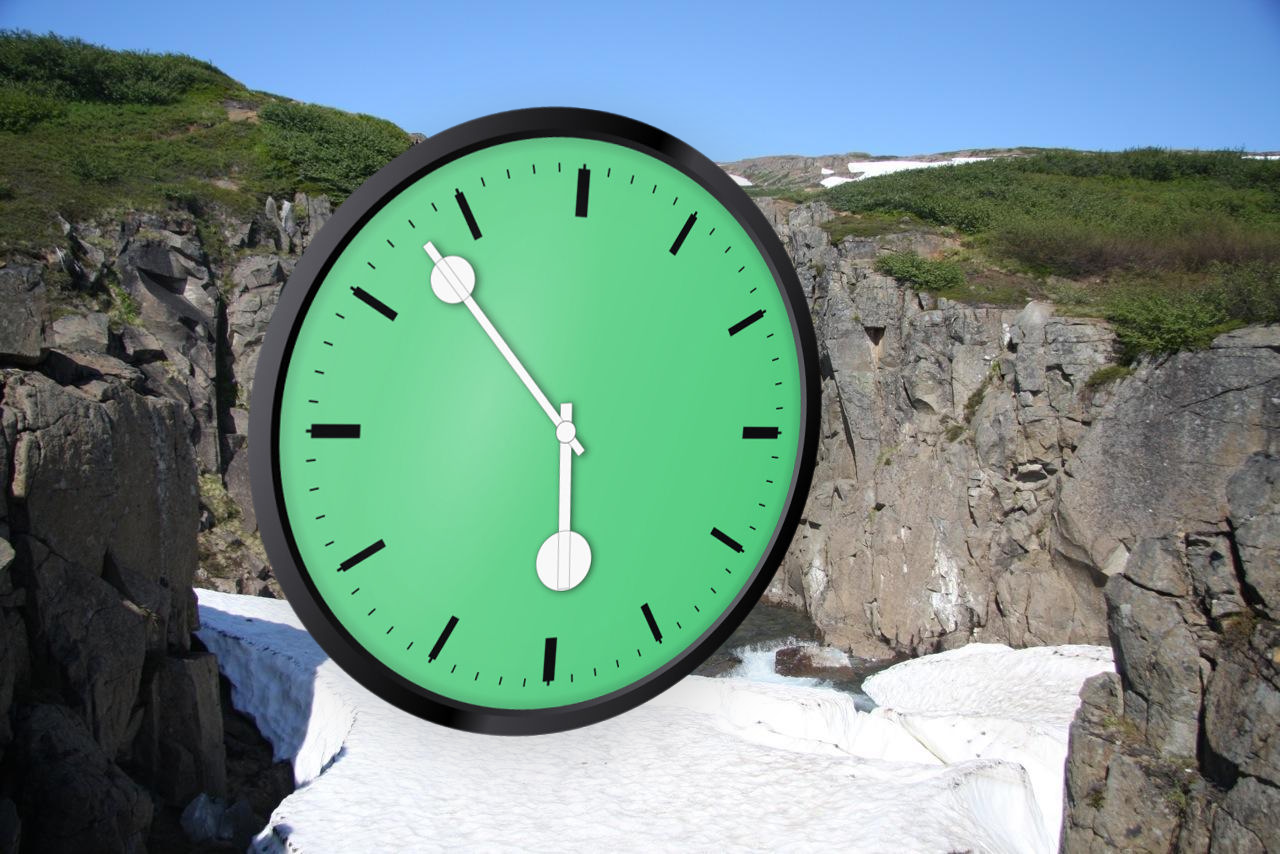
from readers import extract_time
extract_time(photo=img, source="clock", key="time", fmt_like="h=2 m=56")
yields h=5 m=53
